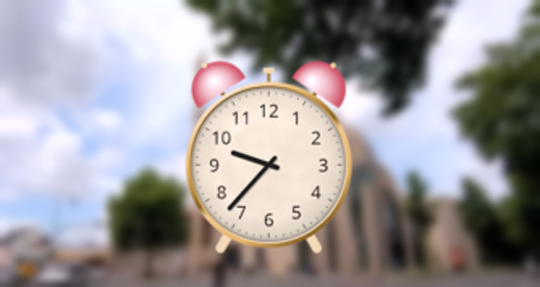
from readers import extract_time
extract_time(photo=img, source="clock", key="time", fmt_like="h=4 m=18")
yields h=9 m=37
